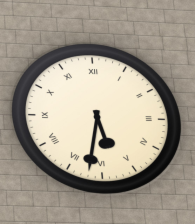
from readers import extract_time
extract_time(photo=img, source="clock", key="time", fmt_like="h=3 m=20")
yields h=5 m=32
